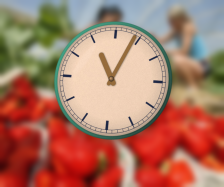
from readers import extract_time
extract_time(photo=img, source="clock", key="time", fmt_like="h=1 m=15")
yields h=11 m=4
